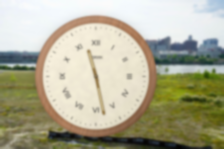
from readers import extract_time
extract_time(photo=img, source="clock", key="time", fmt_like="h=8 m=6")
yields h=11 m=28
